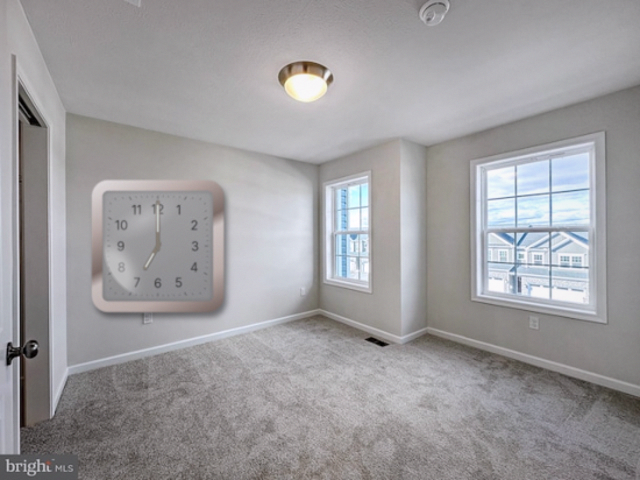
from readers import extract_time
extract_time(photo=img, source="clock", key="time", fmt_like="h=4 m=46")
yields h=7 m=0
